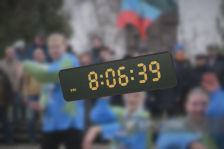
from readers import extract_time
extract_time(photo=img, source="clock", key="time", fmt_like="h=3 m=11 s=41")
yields h=8 m=6 s=39
